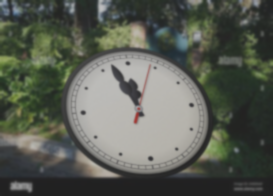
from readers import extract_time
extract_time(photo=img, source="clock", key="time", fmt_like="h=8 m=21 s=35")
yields h=11 m=57 s=4
